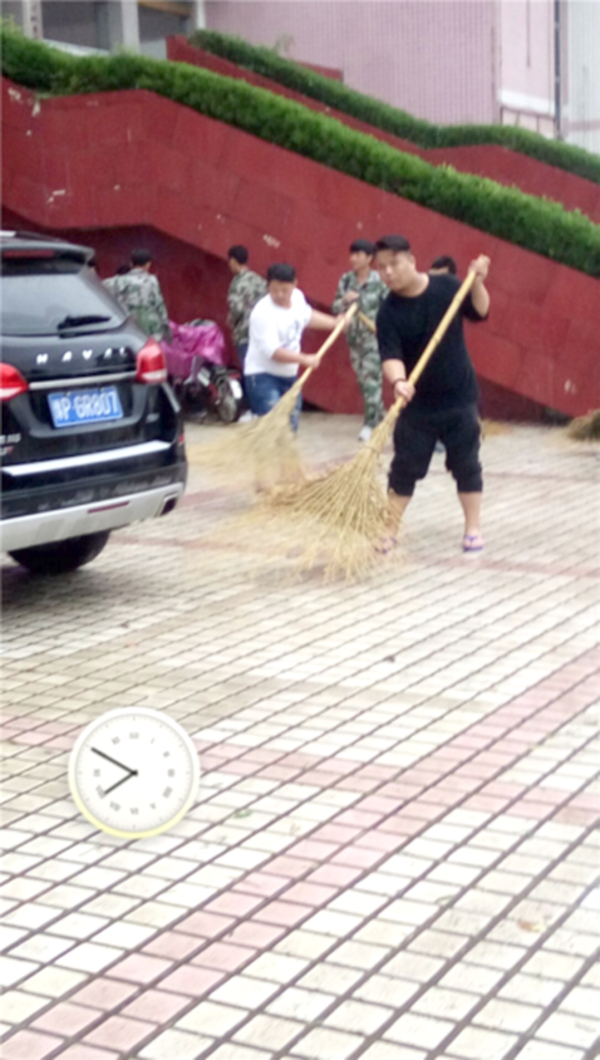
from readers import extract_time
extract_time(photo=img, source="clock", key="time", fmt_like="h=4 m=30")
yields h=7 m=50
